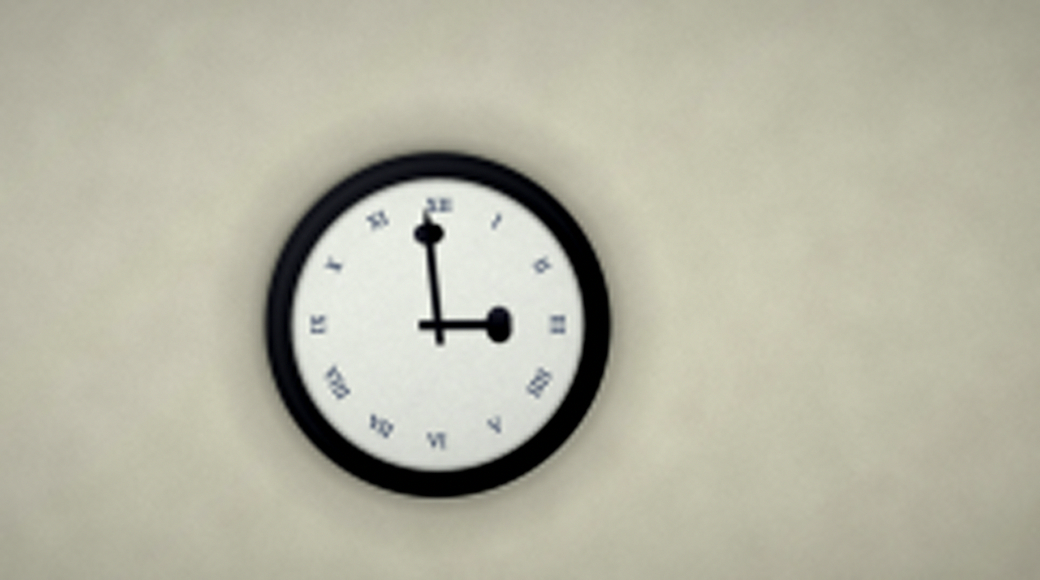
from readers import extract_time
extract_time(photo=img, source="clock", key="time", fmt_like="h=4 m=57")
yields h=2 m=59
